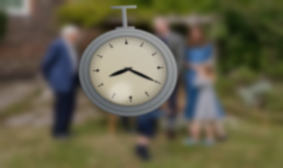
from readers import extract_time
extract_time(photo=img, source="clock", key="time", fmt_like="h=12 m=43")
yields h=8 m=20
